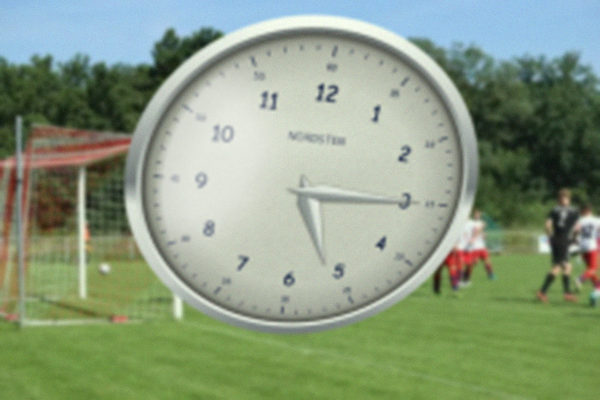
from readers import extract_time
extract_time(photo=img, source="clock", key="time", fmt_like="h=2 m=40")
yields h=5 m=15
